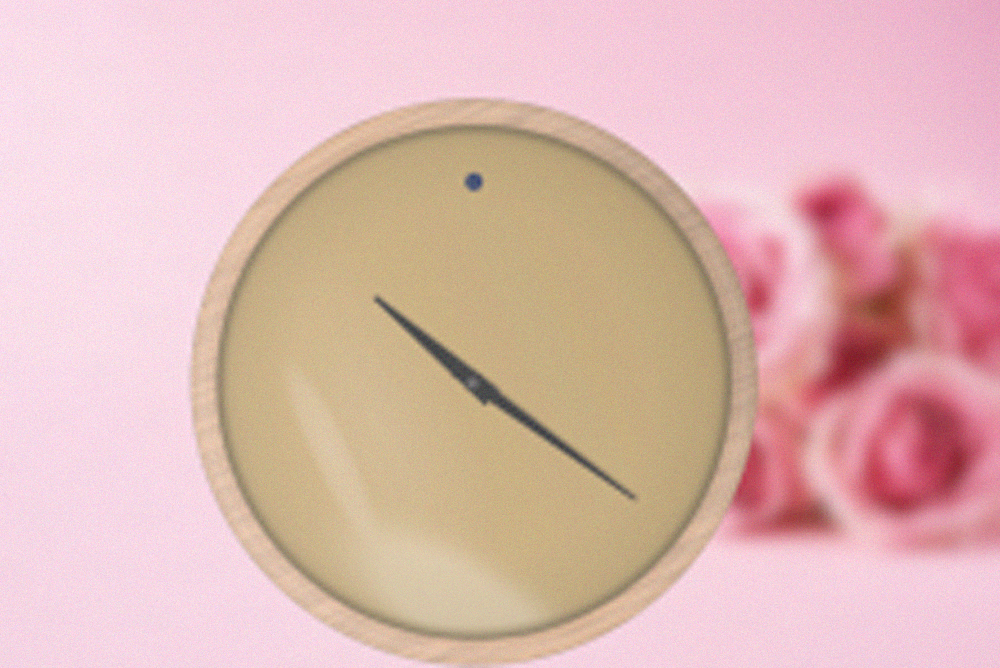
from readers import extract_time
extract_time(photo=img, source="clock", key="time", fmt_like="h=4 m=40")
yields h=10 m=21
